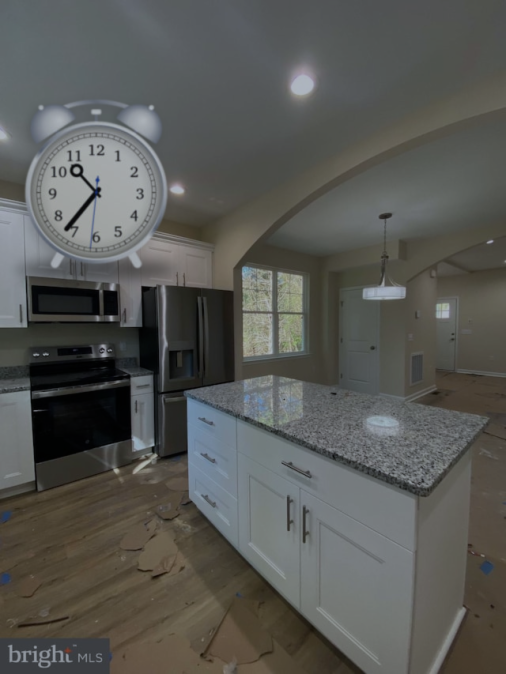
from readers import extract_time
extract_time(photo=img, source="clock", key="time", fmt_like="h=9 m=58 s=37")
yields h=10 m=36 s=31
